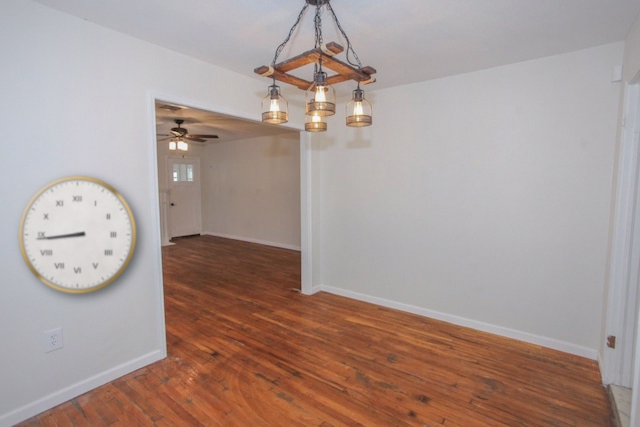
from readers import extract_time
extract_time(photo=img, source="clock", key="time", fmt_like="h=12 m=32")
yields h=8 m=44
